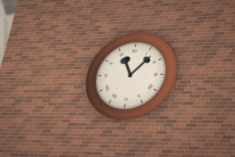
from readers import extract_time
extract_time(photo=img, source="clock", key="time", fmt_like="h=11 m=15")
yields h=11 m=7
